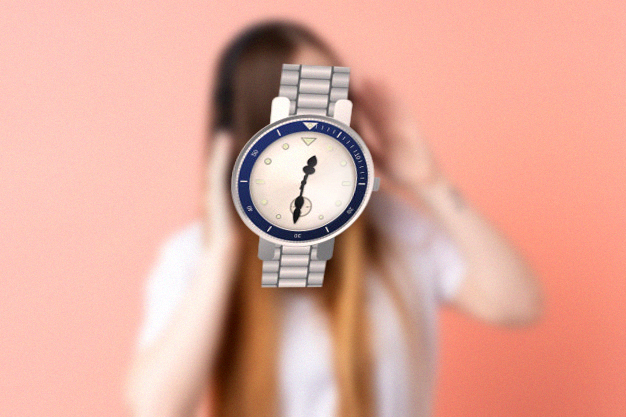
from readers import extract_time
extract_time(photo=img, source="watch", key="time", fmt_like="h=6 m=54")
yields h=12 m=31
